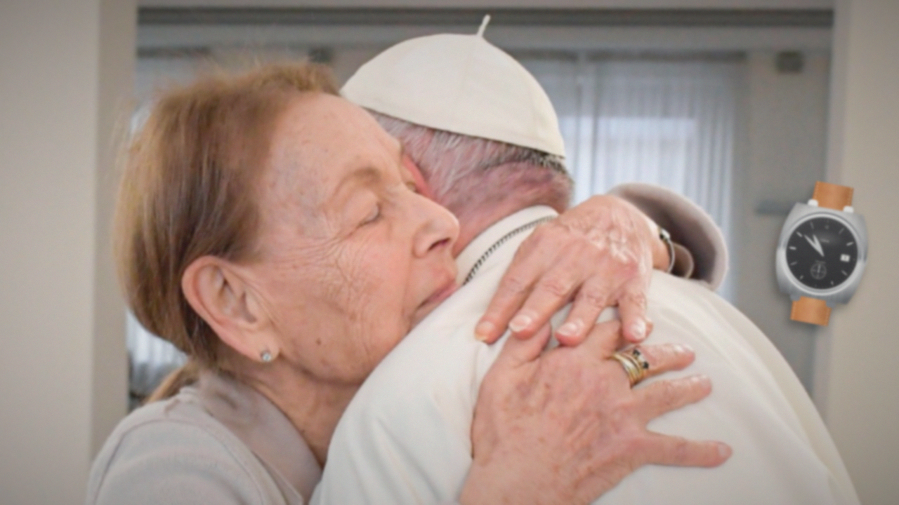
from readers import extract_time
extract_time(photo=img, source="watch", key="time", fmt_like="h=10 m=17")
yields h=10 m=51
